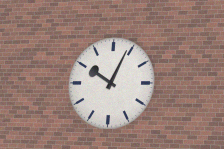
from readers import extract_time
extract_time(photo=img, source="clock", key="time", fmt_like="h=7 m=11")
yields h=10 m=4
